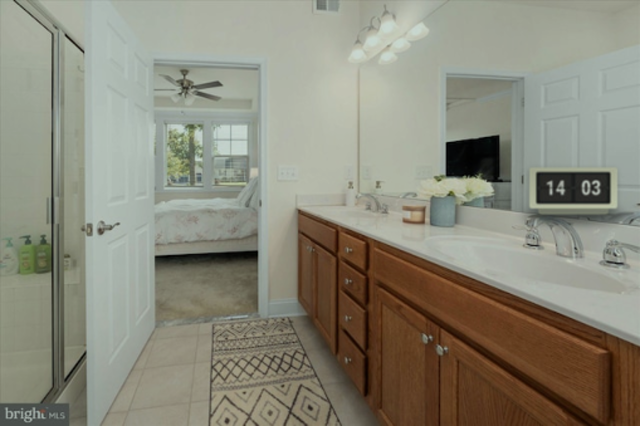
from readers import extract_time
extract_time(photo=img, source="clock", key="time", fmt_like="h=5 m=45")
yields h=14 m=3
